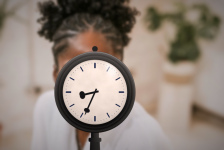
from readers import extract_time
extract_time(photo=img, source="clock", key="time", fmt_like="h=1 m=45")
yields h=8 m=34
